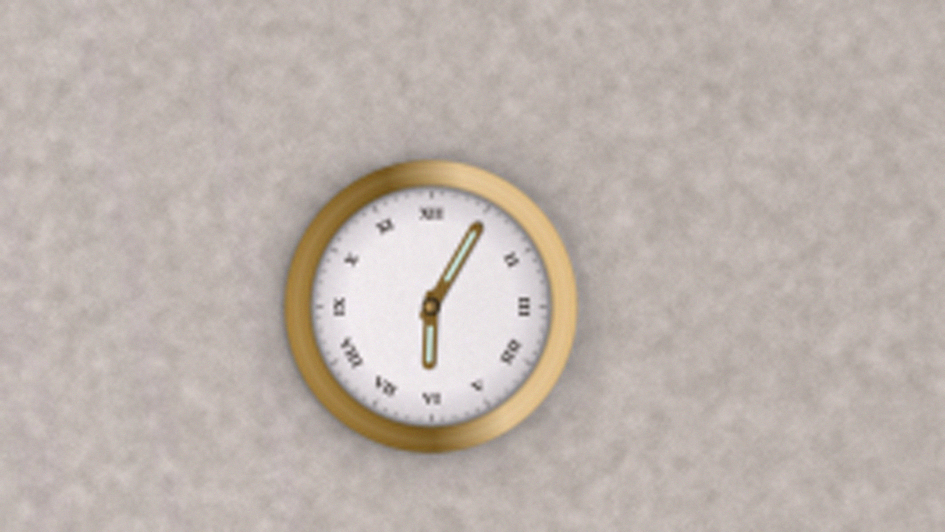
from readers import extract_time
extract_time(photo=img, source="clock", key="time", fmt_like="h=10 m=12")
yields h=6 m=5
